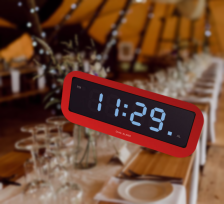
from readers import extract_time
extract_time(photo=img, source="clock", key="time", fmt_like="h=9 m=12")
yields h=11 m=29
